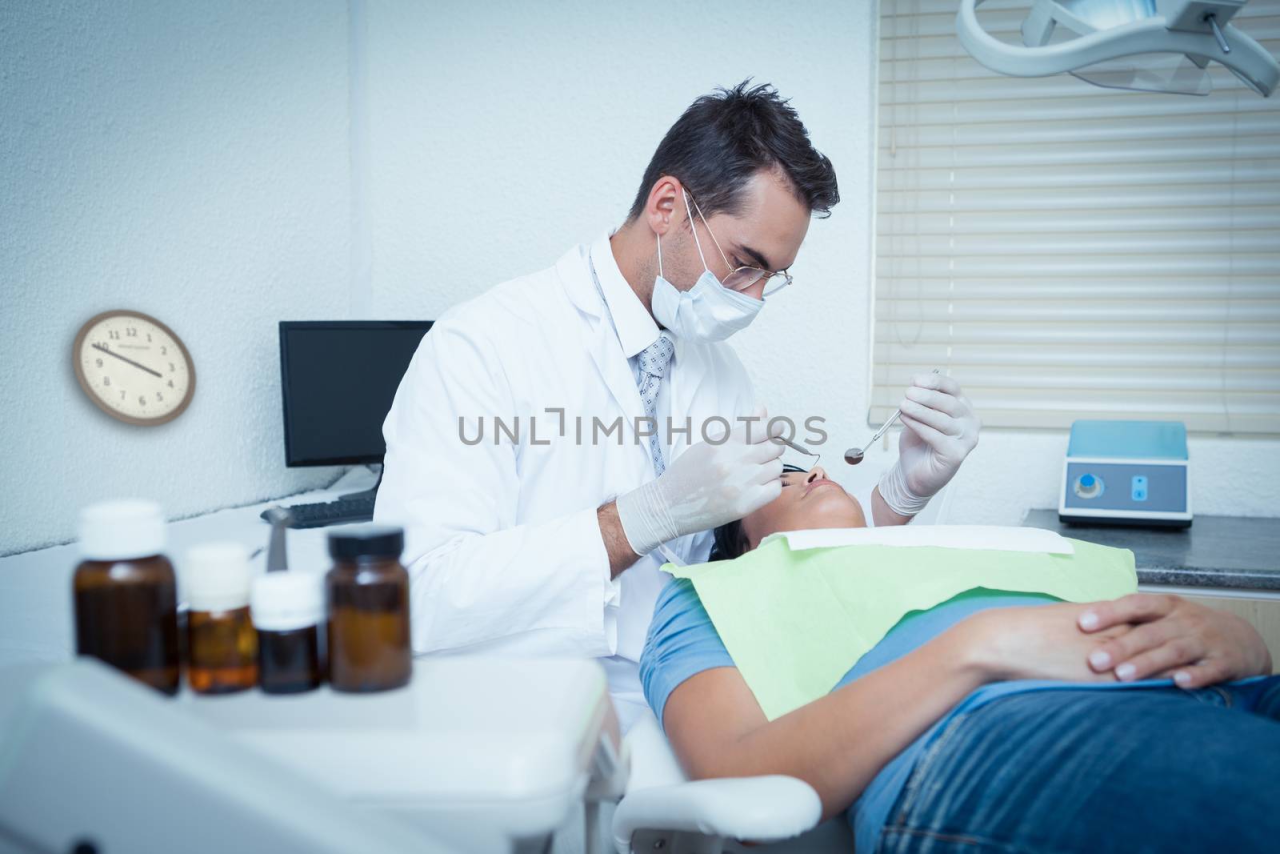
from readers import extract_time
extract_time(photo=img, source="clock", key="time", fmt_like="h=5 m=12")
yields h=3 m=49
